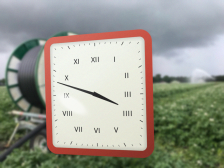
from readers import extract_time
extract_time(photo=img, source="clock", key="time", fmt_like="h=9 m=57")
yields h=3 m=48
